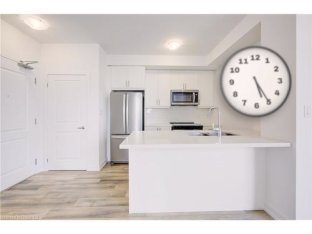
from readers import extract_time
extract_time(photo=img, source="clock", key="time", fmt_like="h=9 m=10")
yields h=5 m=25
